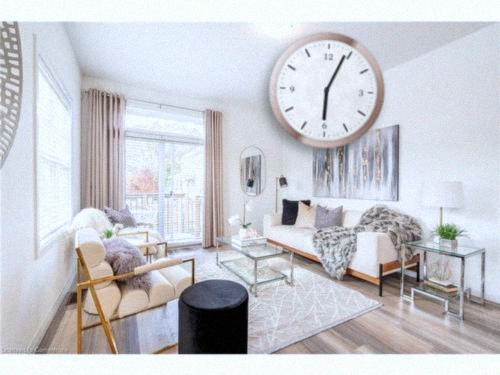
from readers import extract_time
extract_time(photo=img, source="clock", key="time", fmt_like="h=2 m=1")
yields h=6 m=4
